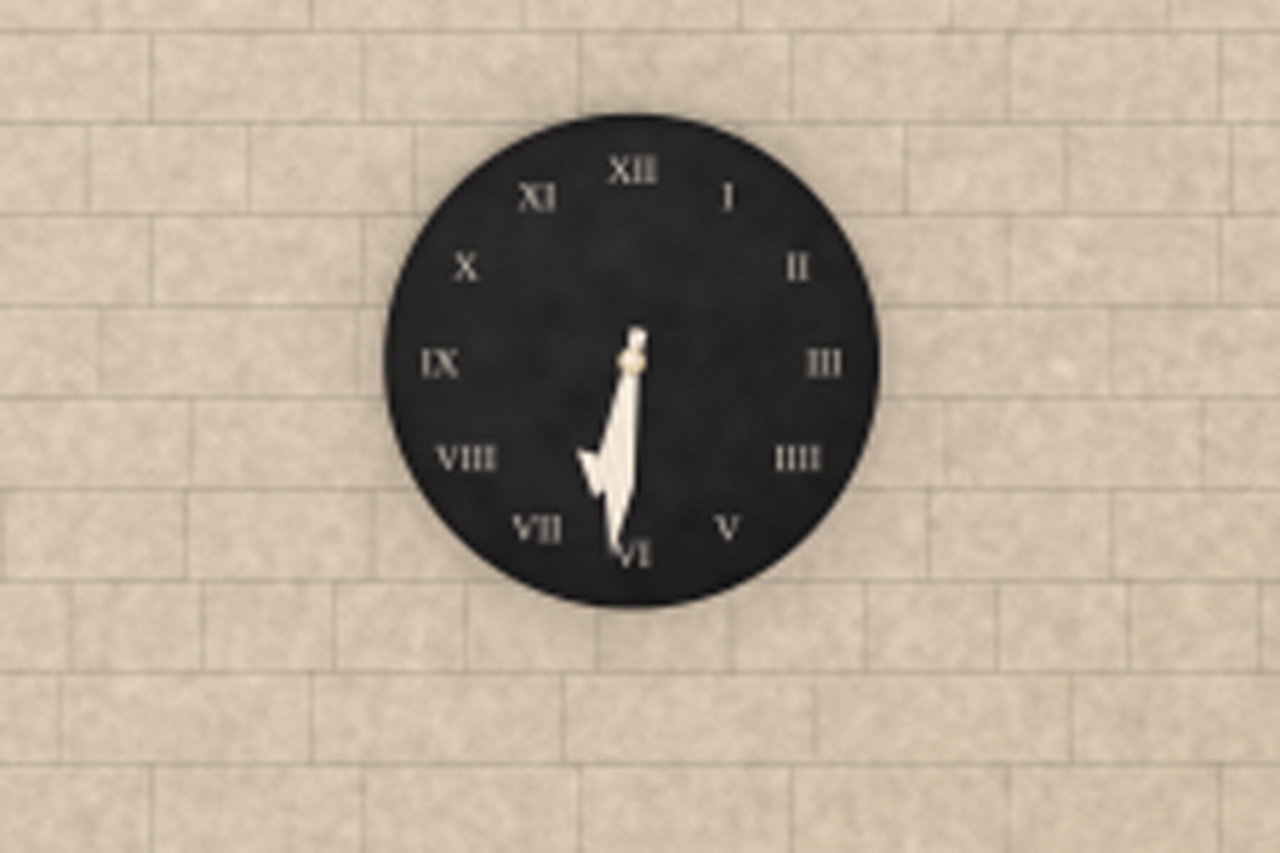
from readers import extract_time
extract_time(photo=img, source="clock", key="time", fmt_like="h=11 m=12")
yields h=6 m=31
